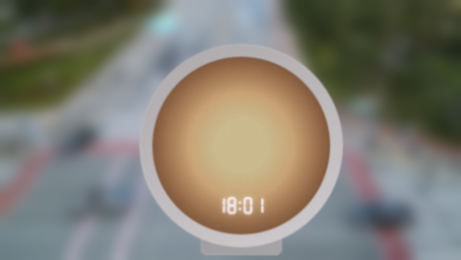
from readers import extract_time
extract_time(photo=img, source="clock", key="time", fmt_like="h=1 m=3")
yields h=18 m=1
